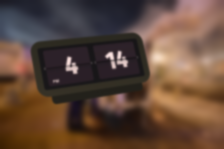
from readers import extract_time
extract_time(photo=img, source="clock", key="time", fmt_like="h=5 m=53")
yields h=4 m=14
